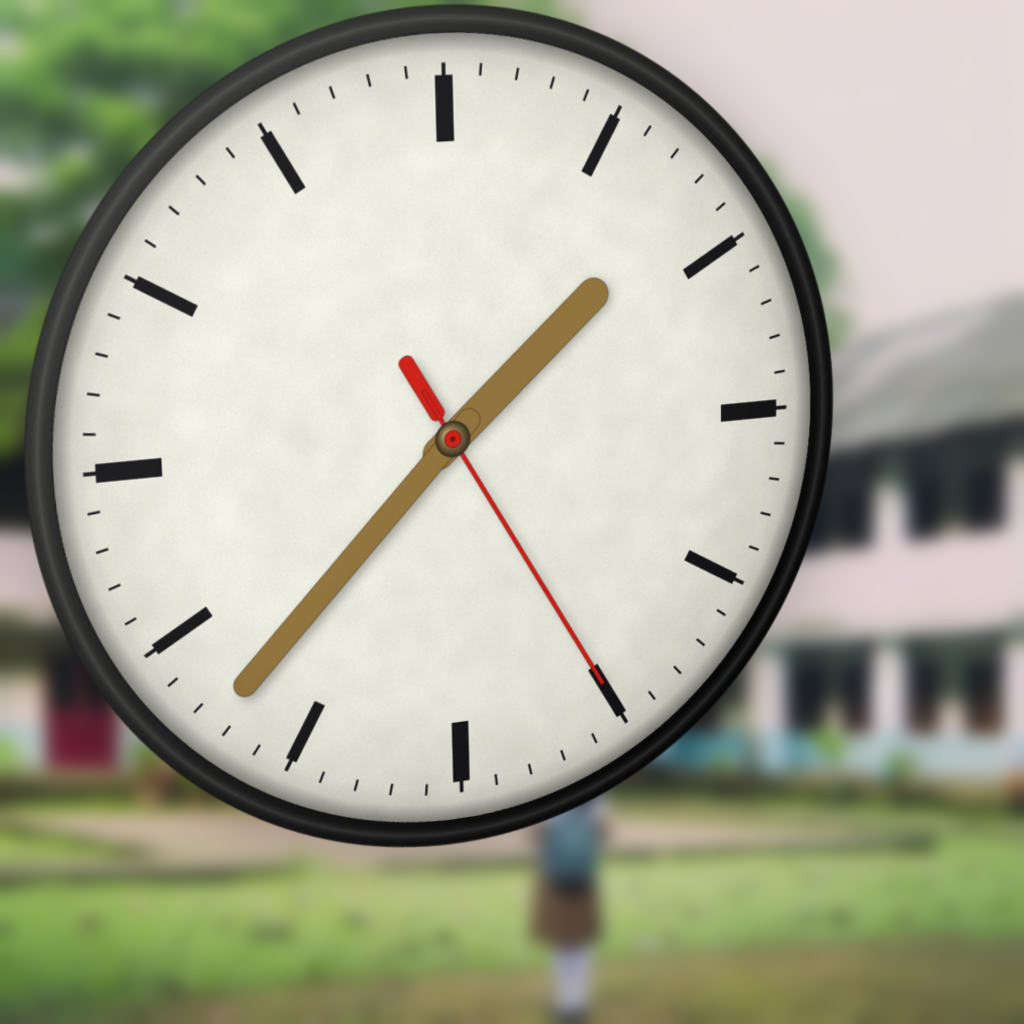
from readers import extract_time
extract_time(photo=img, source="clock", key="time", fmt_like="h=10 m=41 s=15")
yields h=1 m=37 s=25
